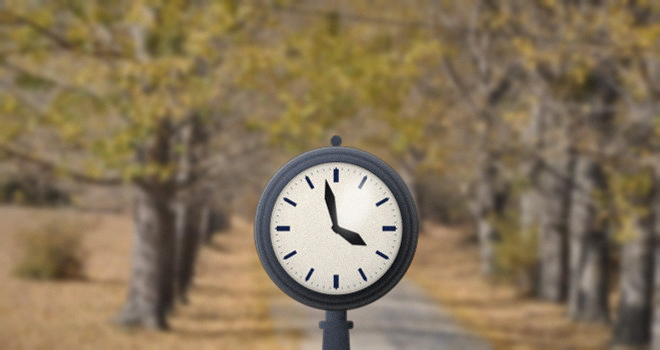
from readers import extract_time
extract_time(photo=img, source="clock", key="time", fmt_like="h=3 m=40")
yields h=3 m=58
